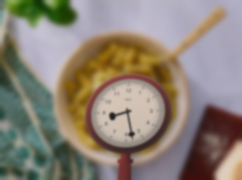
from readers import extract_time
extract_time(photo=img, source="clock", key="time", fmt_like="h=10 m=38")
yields h=8 m=28
